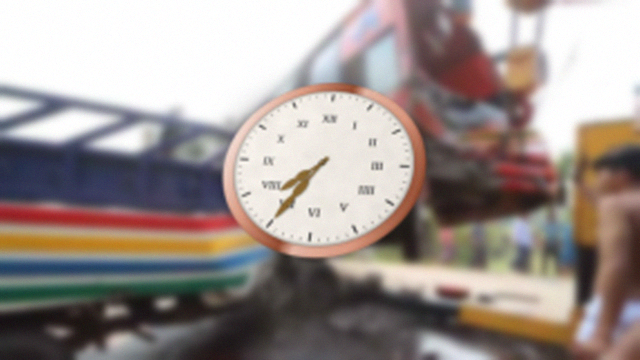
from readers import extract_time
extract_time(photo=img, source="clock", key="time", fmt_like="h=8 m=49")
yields h=7 m=35
